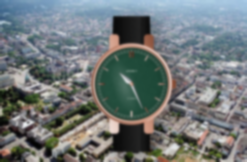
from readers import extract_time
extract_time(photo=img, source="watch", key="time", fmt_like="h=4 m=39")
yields h=10 m=26
